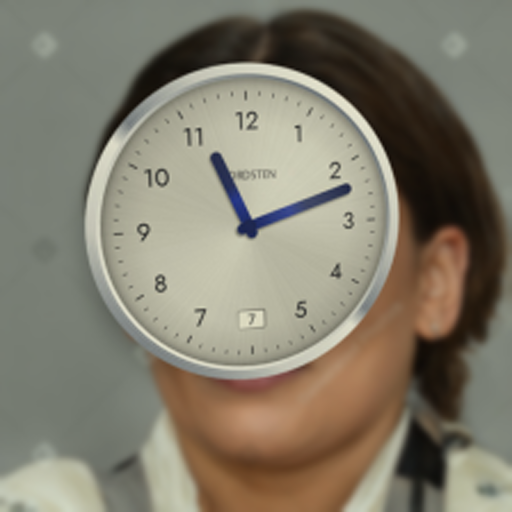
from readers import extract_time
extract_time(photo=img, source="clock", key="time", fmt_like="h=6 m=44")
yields h=11 m=12
